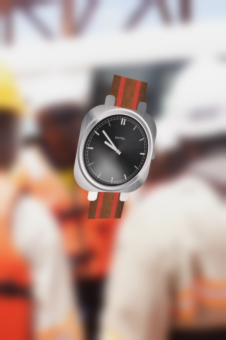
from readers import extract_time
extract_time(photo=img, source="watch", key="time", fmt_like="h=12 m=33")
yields h=9 m=52
